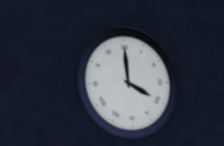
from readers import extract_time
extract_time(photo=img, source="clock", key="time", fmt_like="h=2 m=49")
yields h=4 m=0
